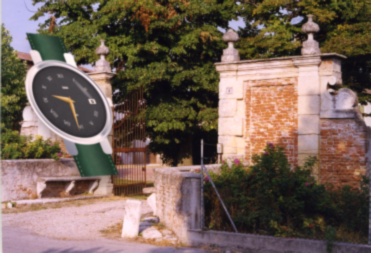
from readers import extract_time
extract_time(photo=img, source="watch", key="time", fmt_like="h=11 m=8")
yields h=9 m=31
